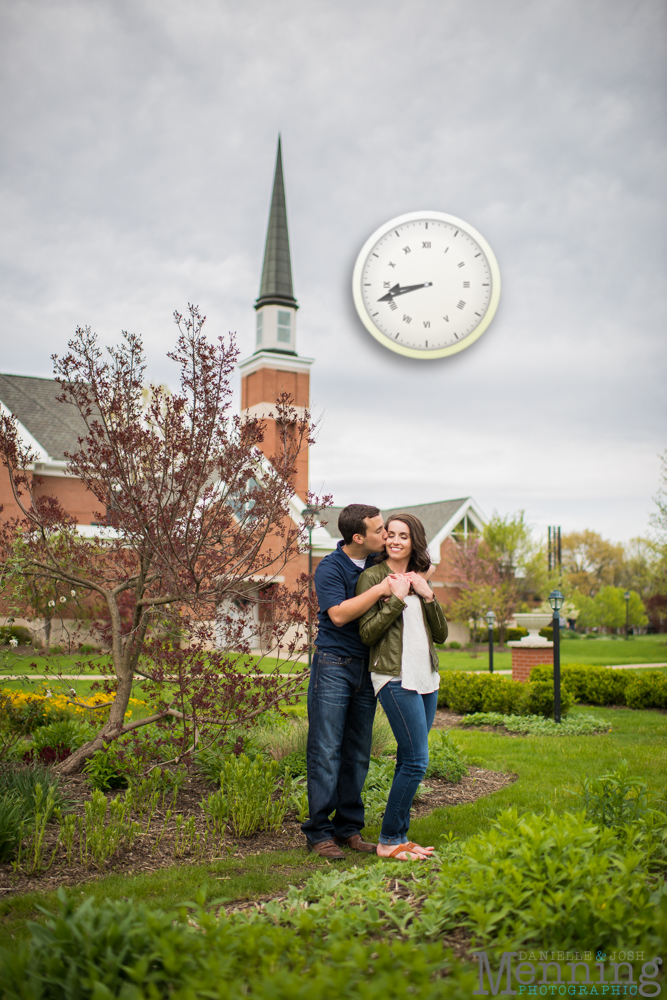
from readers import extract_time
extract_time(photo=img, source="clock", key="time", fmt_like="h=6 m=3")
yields h=8 m=42
